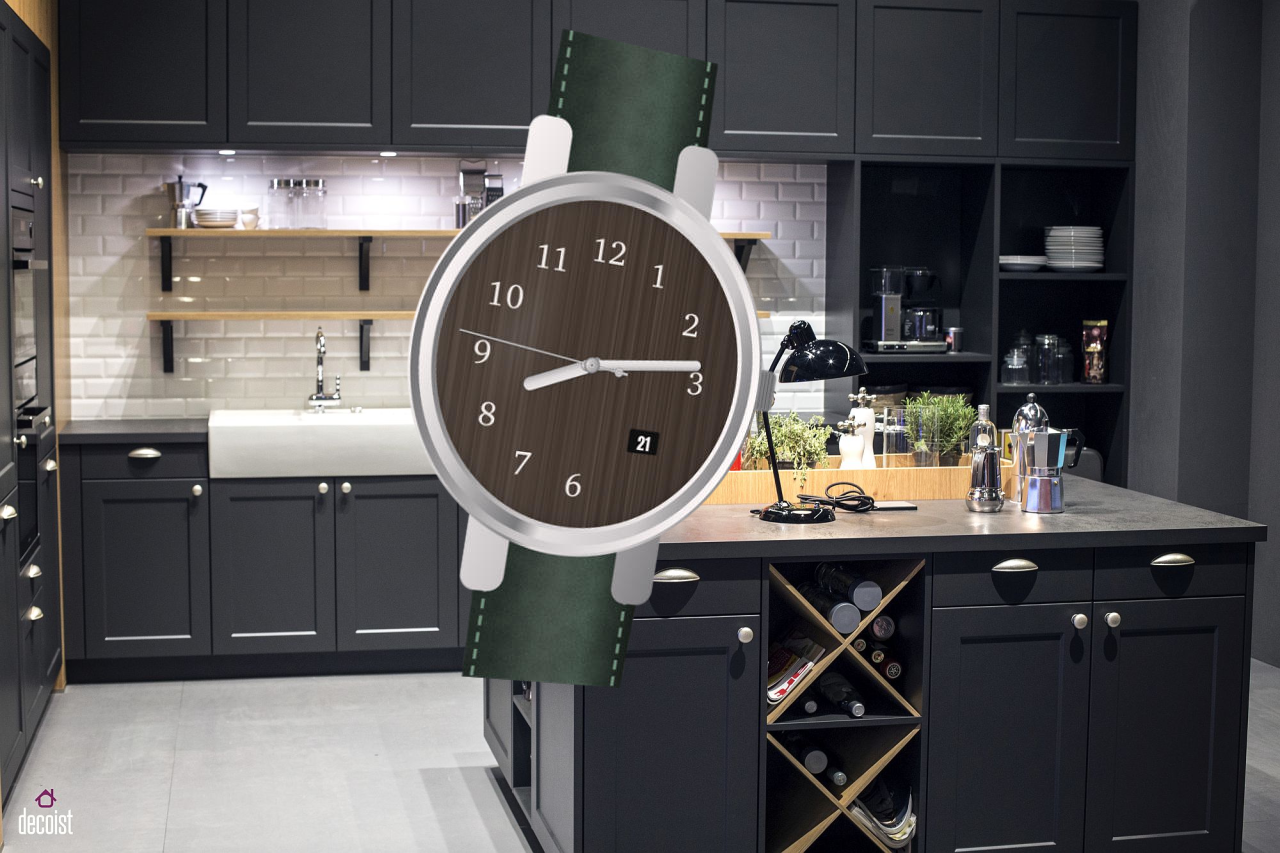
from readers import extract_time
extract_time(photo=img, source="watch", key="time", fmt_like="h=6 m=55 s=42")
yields h=8 m=13 s=46
